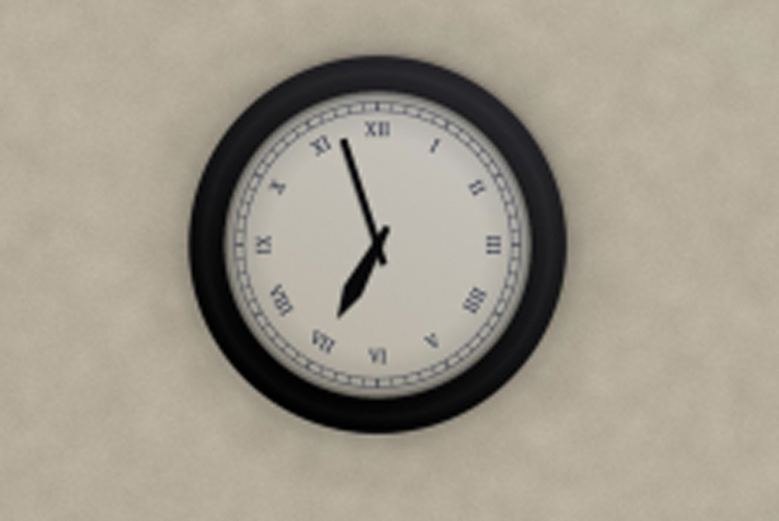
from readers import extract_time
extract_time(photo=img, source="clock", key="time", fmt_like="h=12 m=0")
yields h=6 m=57
